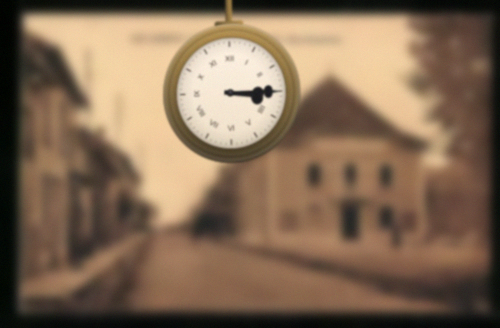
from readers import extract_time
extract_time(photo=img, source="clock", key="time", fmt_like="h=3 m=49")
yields h=3 m=15
